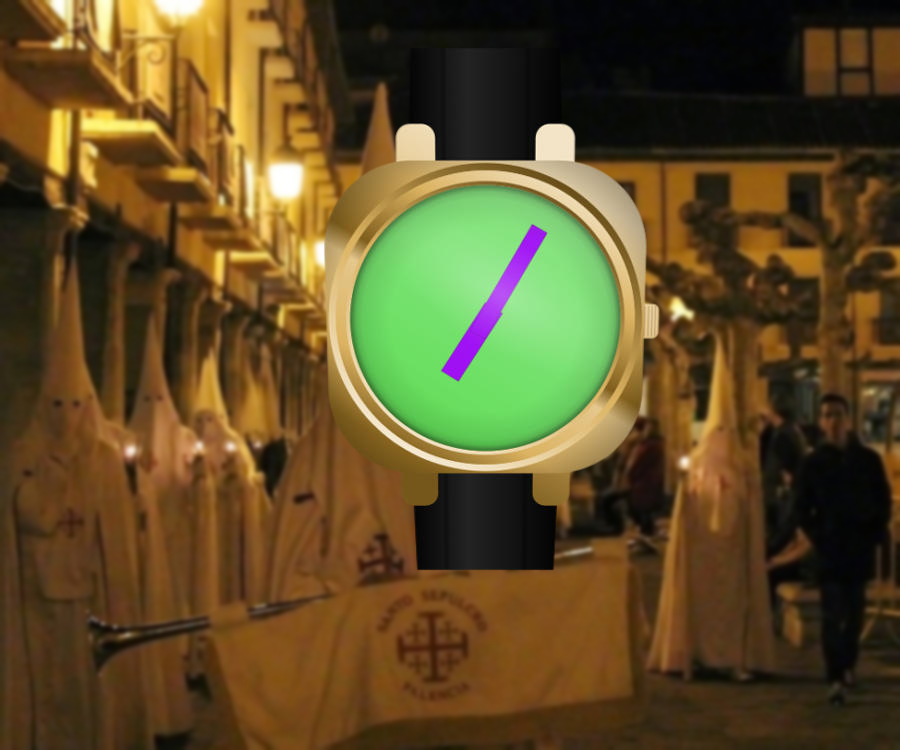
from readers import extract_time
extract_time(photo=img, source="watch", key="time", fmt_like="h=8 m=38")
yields h=7 m=5
